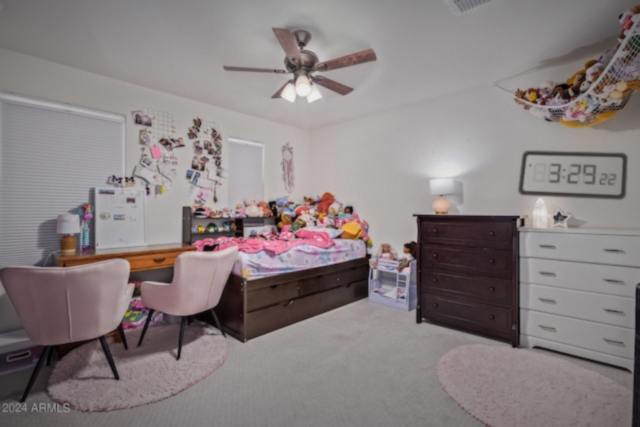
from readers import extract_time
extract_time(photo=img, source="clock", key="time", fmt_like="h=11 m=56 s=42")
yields h=3 m=29 s=22
